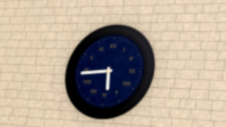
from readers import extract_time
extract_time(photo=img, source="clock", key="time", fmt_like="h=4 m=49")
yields h=5 m=44
